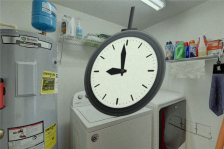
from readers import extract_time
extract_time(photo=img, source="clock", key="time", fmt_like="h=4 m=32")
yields h=8 m=59
